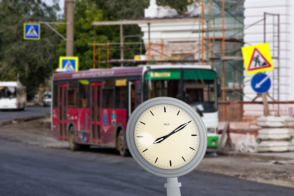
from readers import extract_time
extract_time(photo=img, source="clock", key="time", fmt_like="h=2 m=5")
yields h=8 m=10
